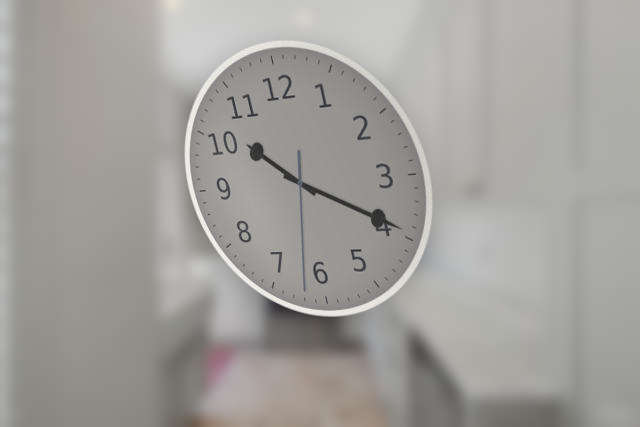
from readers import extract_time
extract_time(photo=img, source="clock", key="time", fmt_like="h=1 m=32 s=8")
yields h=10 m=19 s=32
